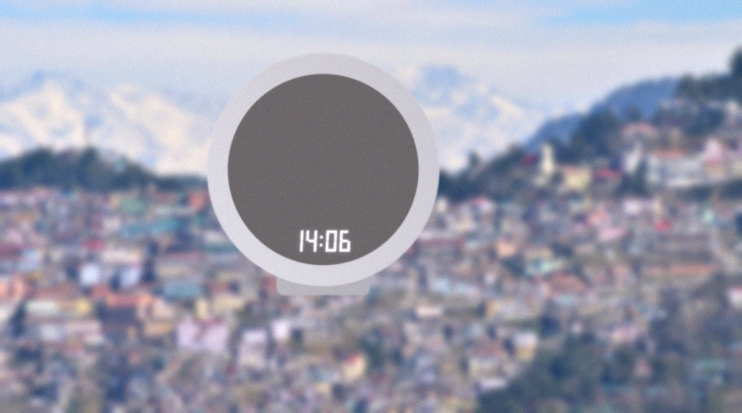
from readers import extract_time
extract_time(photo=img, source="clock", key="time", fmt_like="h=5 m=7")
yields h=14 m=6
